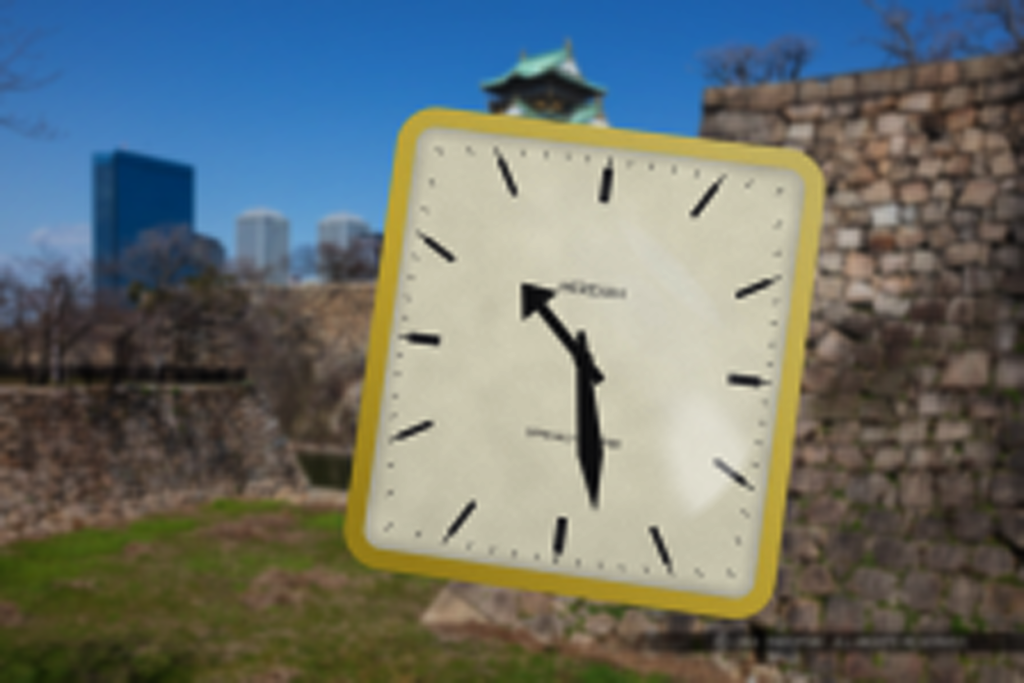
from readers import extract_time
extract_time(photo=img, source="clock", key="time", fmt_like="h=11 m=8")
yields h=10 m=28
